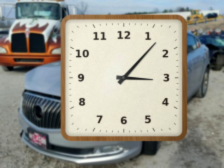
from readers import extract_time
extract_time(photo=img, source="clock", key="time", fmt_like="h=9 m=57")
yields h=3 m=7
